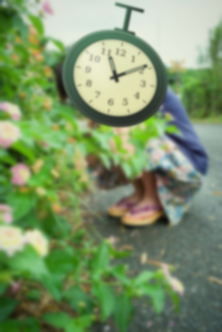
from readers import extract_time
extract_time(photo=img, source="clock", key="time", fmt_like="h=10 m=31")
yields h=11 m=9
